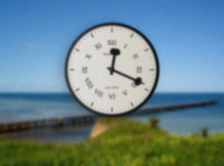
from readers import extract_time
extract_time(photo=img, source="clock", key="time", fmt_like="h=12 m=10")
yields h=12 m=19
